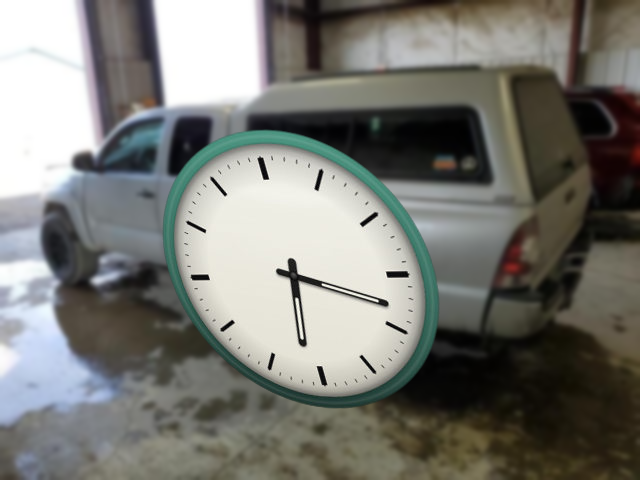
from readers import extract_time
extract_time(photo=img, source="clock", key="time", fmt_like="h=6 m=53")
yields h=6 m=18
